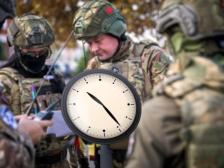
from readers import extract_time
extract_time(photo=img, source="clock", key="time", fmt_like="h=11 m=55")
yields h=10 m=24
